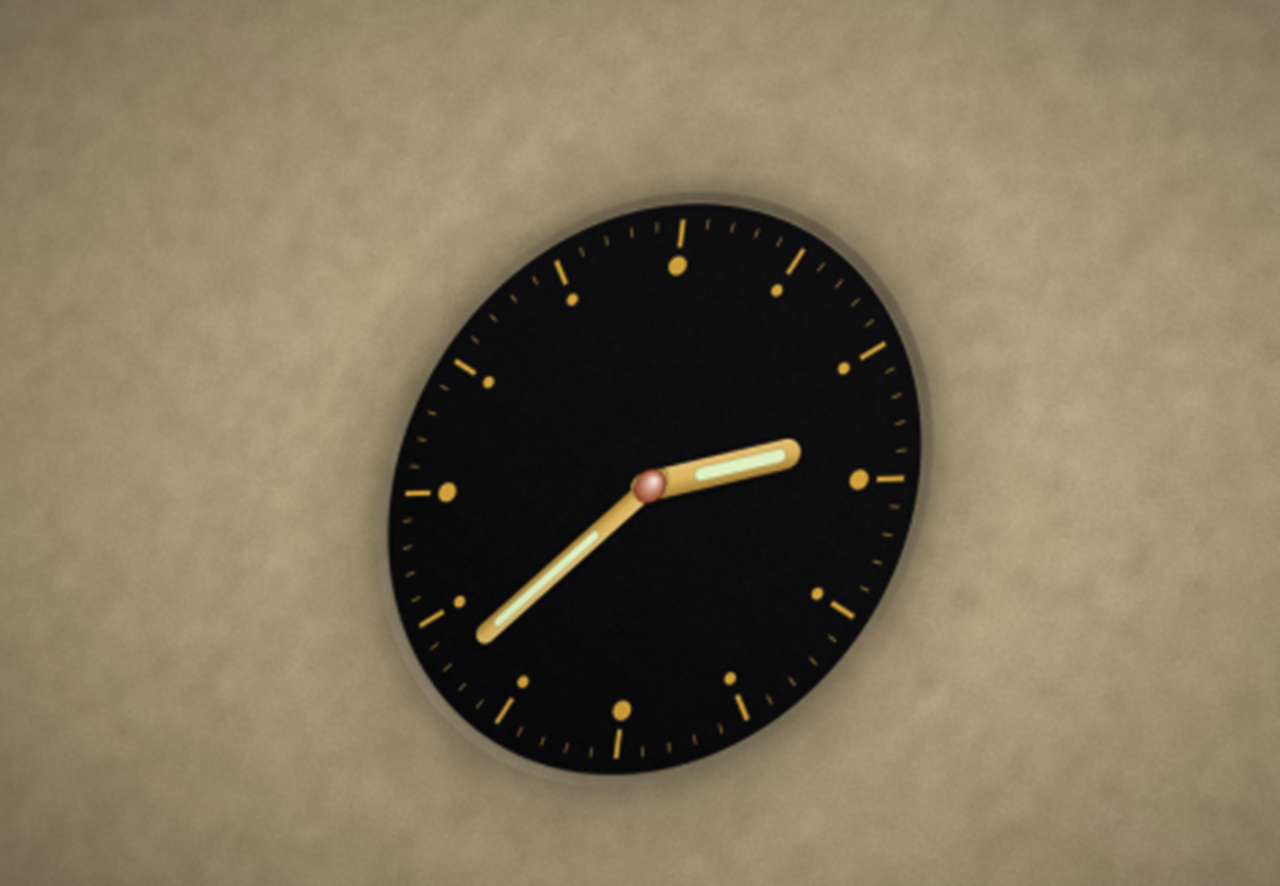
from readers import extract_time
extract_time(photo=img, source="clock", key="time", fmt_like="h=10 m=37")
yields h=2 m=38
